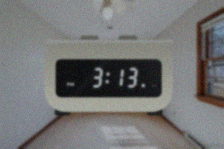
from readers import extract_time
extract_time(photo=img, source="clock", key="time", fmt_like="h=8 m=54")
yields h=3 m=13
